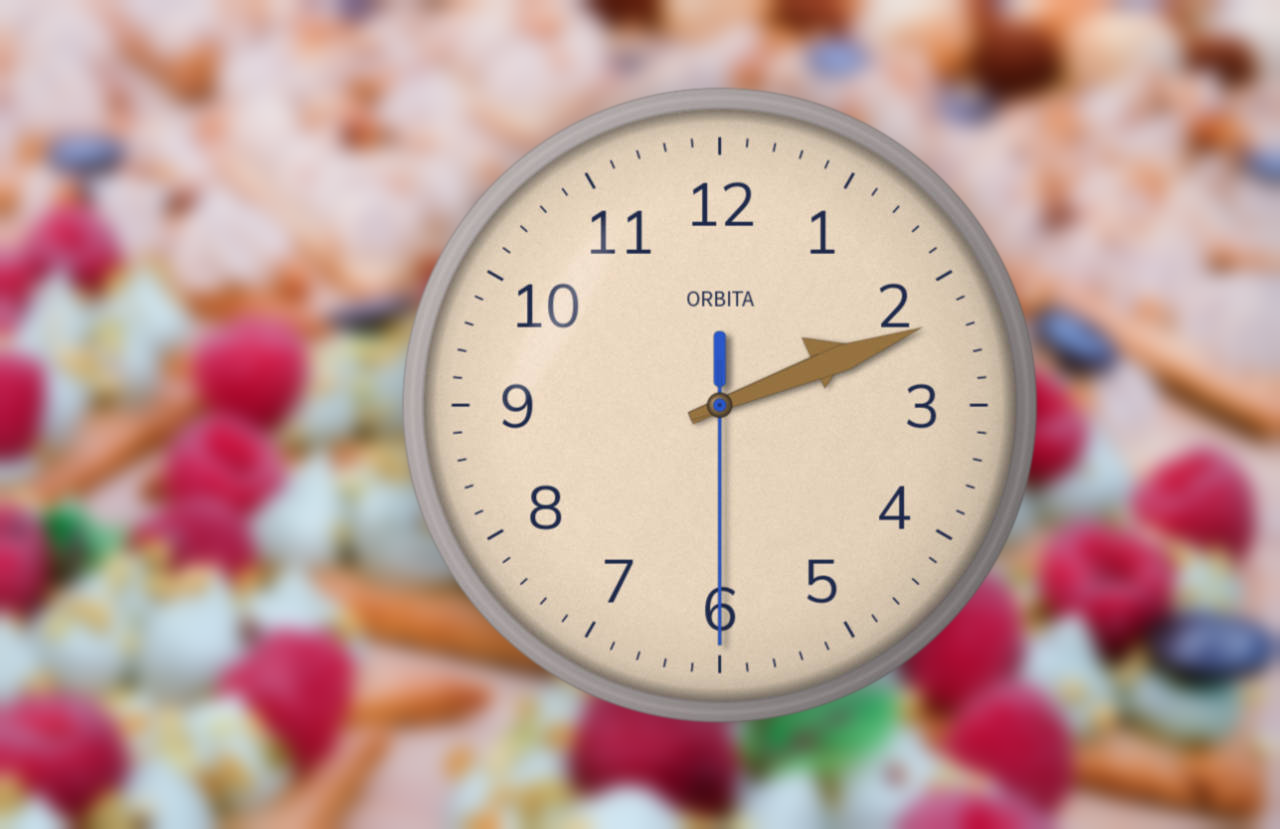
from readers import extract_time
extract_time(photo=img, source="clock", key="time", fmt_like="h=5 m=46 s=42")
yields h=2 m=11 s=30
